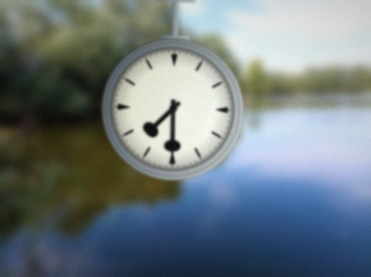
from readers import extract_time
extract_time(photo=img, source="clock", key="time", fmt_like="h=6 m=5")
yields h=7 m=30
